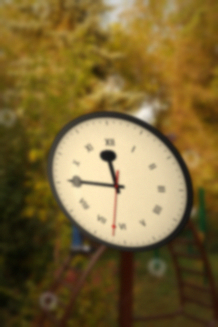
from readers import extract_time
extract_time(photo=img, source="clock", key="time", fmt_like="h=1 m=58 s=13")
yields h=11 m=45 s=32
